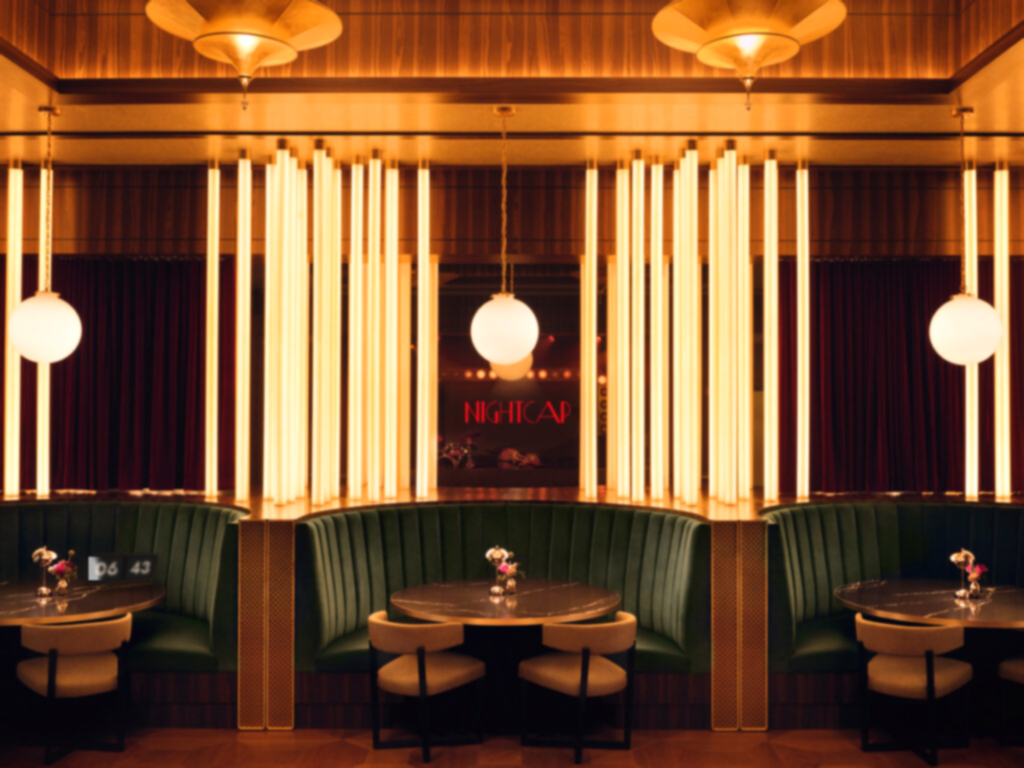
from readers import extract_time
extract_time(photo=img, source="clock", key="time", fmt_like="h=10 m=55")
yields h=6 m=43
